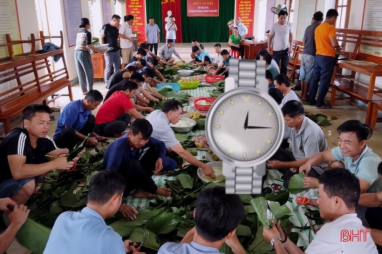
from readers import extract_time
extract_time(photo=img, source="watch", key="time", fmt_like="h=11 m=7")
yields h=12 m=15
